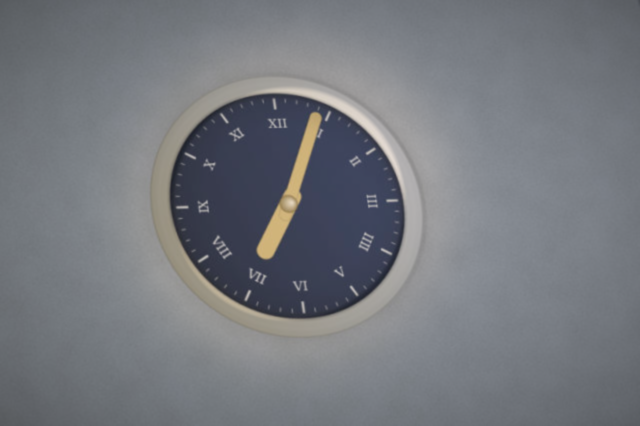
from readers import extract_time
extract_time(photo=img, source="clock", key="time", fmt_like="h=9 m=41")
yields h=7 m=4
